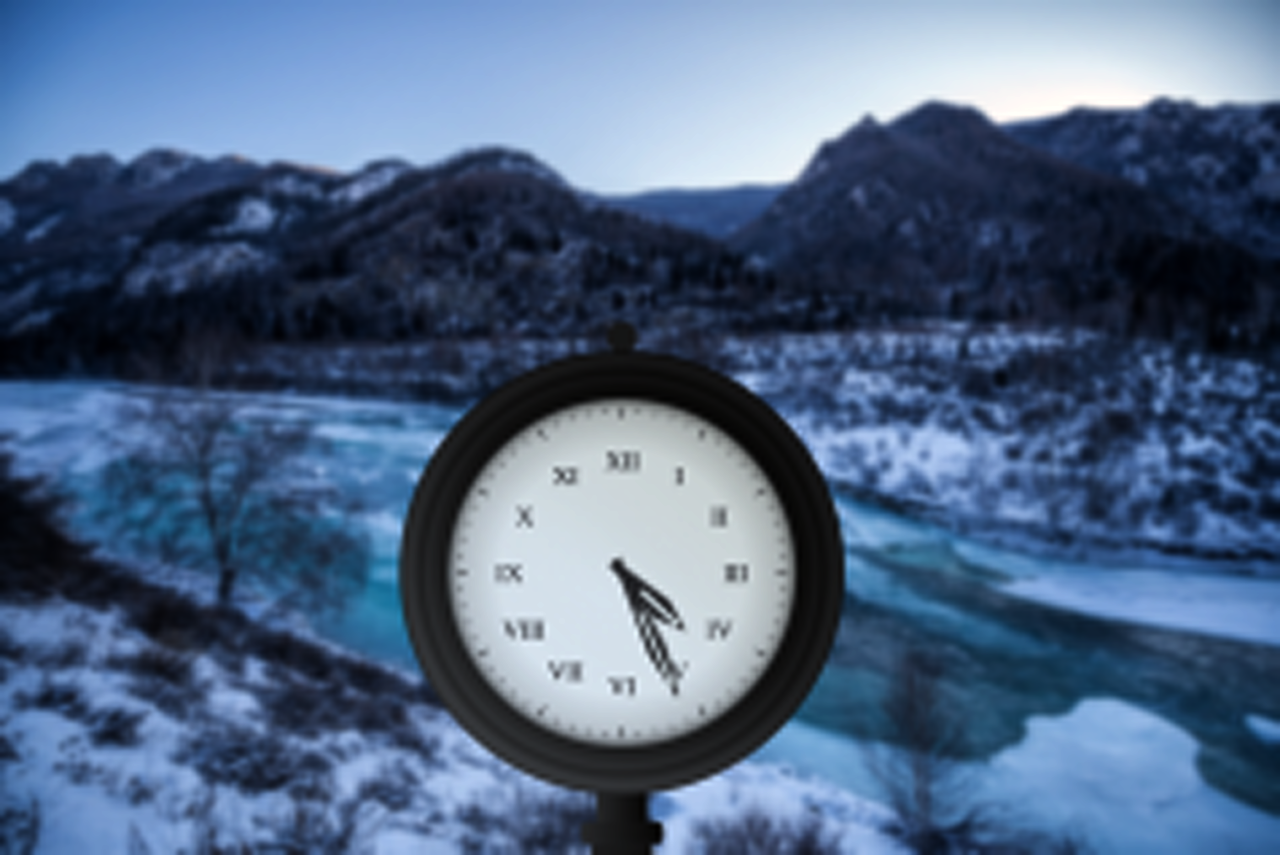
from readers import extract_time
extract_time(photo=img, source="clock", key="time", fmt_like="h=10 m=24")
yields h=4 m=26
